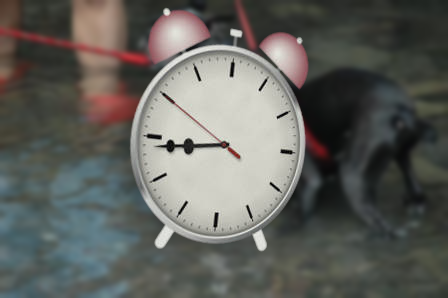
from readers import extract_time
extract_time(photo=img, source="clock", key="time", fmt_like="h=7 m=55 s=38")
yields h=8 m=43 s=50
